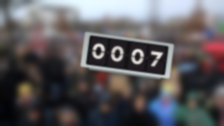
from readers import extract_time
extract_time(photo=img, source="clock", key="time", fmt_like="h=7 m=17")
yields h=0 m=7
